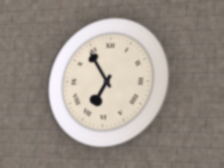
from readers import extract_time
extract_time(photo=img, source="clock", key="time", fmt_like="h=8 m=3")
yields h=6 m=54
